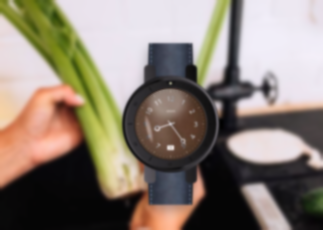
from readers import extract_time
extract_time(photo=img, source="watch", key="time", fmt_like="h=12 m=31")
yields h=8 m=24
